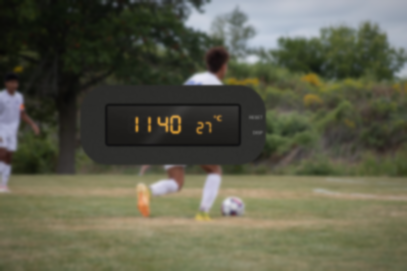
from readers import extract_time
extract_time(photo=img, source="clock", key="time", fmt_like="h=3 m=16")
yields h=11 m=40
